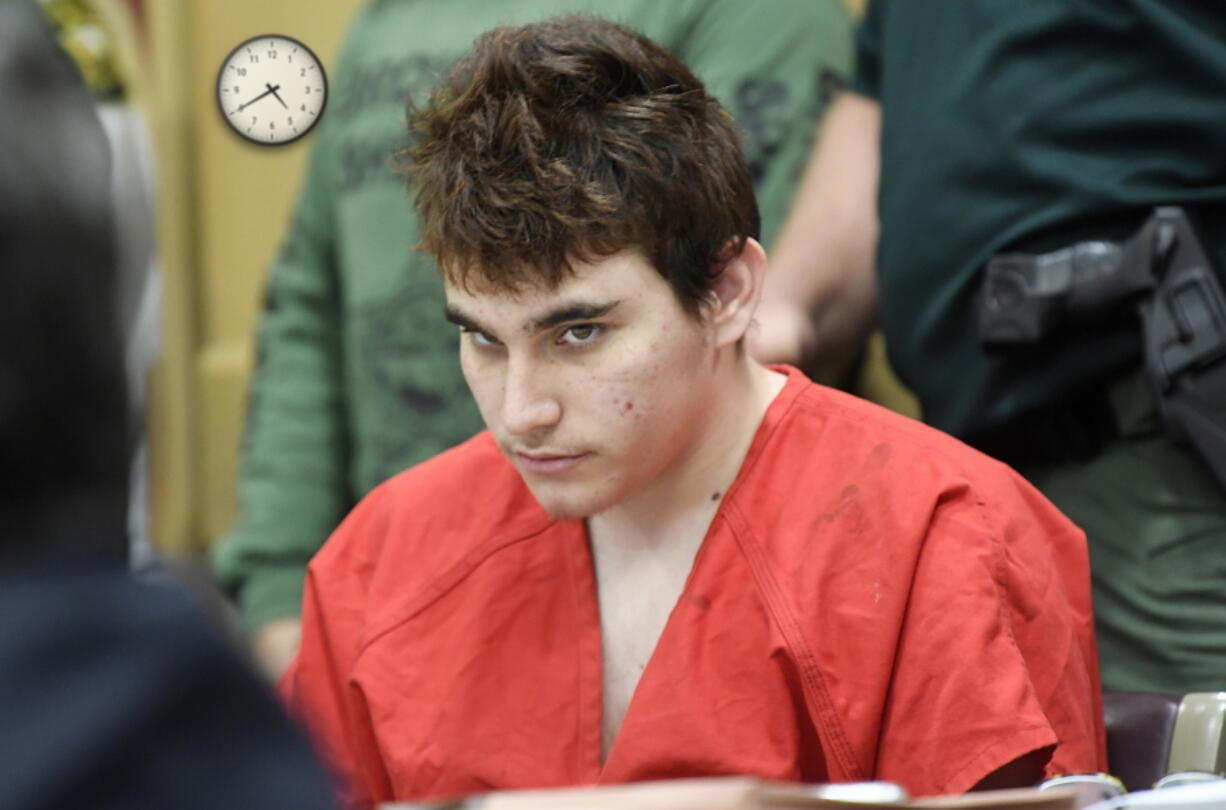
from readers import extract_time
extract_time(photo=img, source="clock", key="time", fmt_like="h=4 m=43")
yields h=4 m=40
